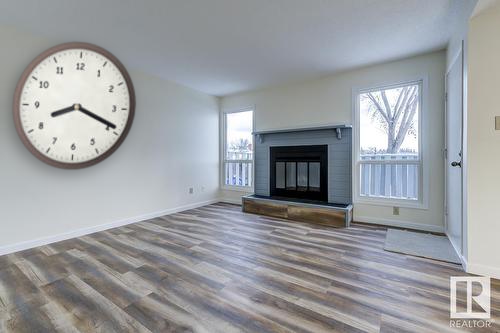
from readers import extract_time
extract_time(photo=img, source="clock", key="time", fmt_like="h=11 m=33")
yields h=8 m=19
